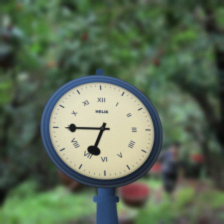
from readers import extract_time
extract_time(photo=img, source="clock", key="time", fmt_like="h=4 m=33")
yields h=6 m=45
